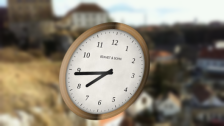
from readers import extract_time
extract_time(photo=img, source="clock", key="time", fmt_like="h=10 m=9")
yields h=7 m=44
